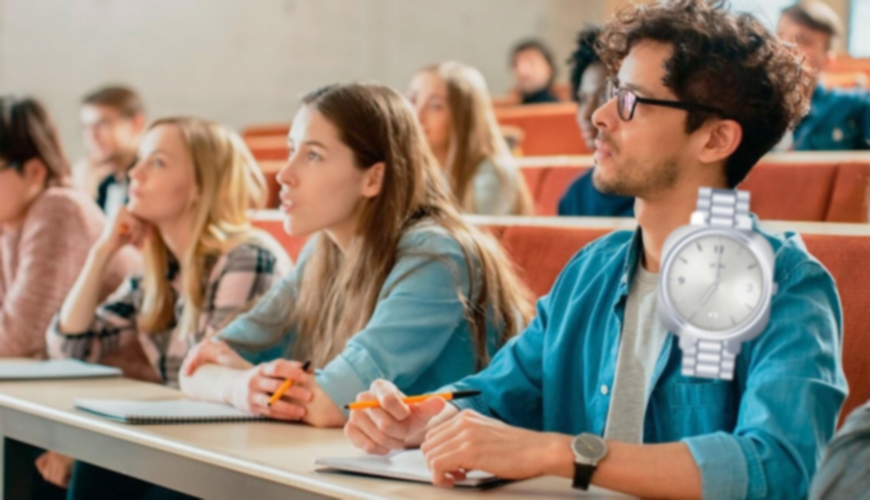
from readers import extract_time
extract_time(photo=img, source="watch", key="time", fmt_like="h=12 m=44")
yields h=7 m=0
